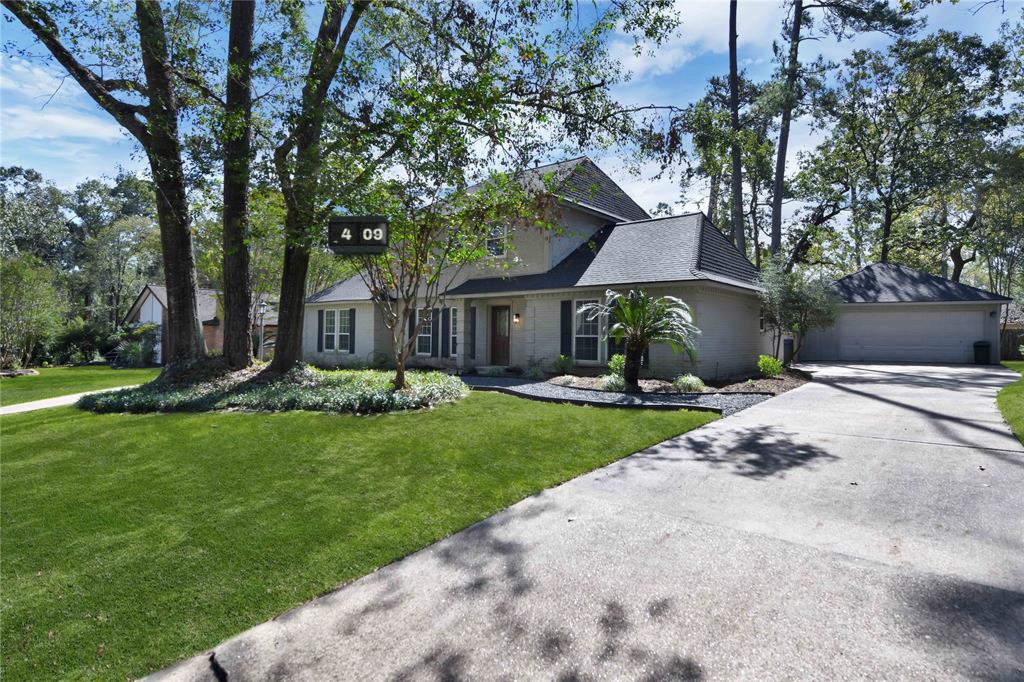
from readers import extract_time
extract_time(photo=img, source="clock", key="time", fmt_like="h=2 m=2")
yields h=4 m=9
